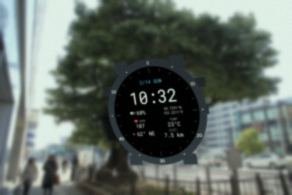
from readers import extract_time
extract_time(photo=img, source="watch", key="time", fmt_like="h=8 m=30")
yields h=10 m=32
